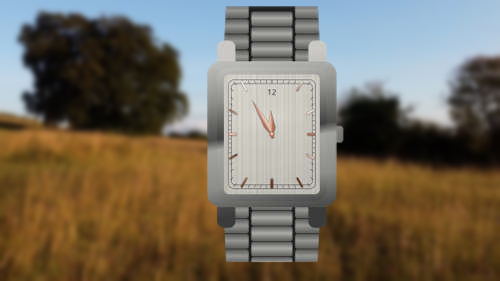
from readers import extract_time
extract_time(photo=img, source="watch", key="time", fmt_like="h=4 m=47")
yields h=11 m=55
